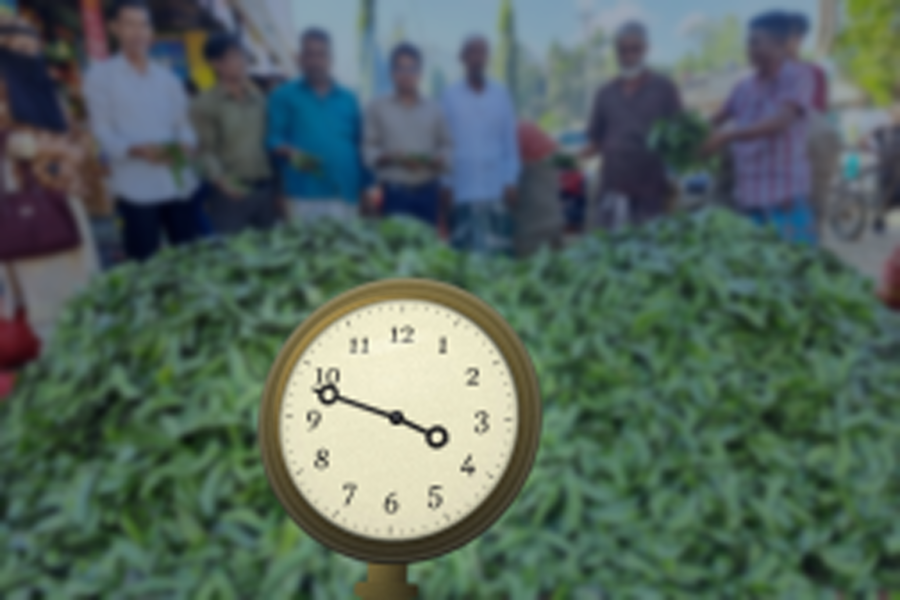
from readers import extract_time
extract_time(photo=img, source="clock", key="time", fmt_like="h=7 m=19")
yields h=3 m=48
